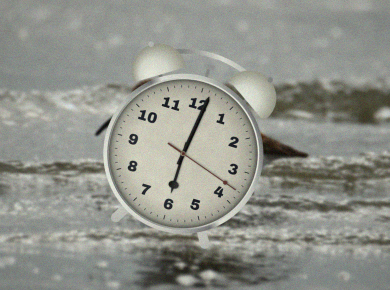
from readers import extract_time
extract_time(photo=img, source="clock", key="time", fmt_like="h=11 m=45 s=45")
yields h=6 m=1 s=18
